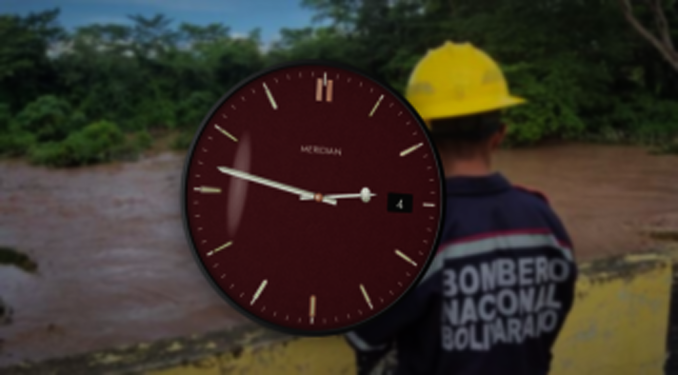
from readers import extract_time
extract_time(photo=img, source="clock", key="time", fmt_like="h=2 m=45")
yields h=2 m=47
